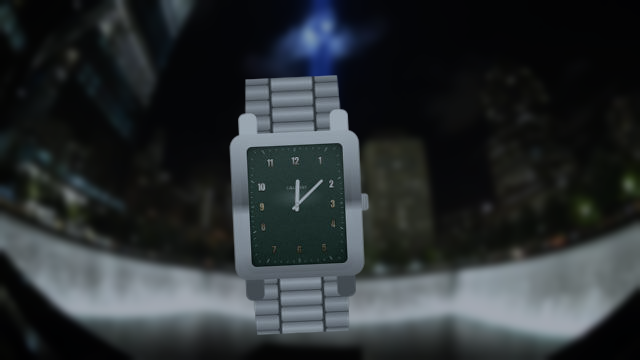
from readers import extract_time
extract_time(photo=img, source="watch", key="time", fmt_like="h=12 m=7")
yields h=12 m=8
